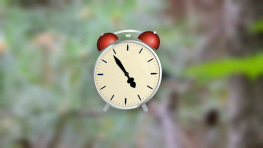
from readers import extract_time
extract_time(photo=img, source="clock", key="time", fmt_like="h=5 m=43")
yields h=4 m=54
